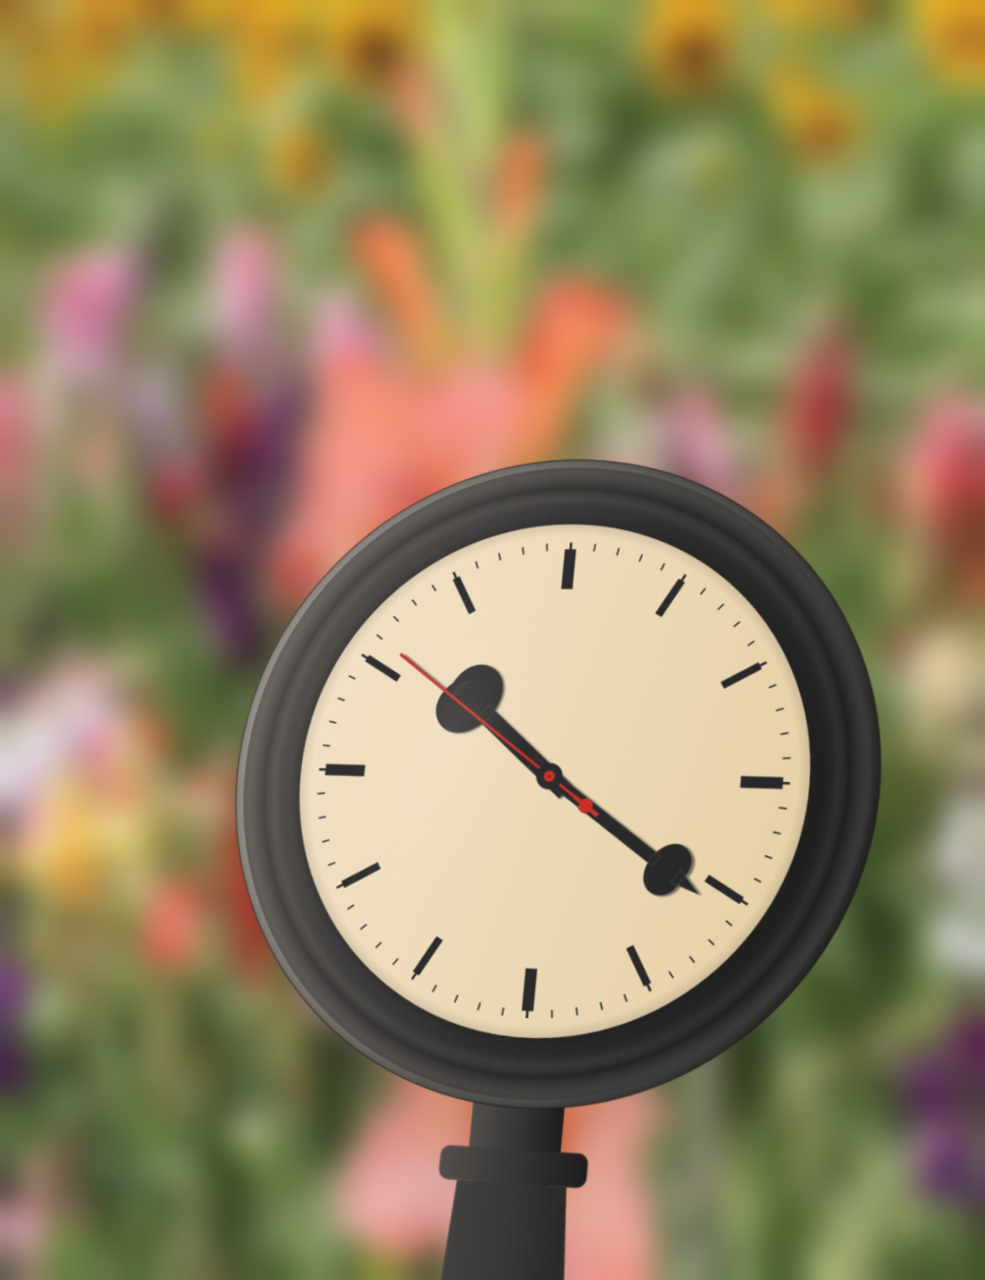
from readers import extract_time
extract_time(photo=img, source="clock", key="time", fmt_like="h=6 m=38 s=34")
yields h=10 m=20 s=51
